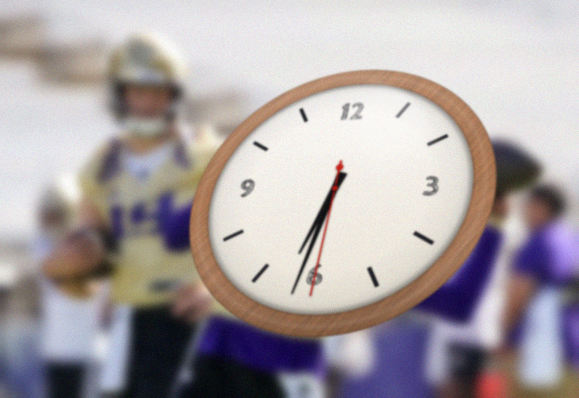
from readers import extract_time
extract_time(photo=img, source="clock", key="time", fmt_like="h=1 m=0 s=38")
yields h=6 m=31 s=30
